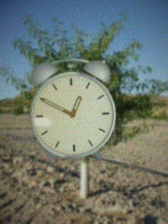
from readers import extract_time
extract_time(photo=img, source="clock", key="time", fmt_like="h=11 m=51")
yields h=12 m=50
